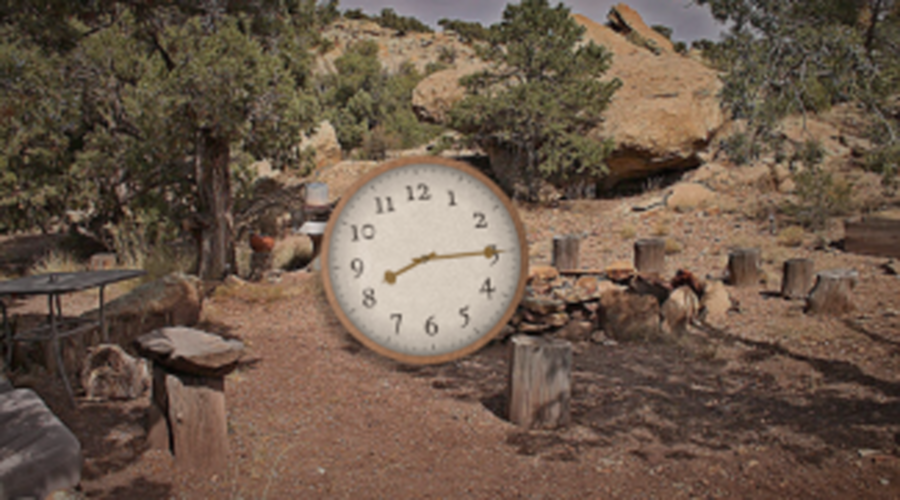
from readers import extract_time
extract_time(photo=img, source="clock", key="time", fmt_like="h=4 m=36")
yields h=8 m=15
